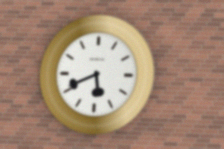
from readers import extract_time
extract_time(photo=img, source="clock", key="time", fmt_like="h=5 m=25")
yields h=5 m=41
